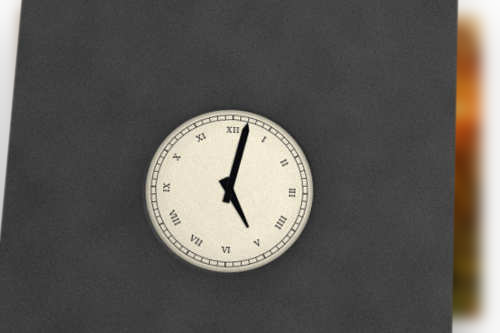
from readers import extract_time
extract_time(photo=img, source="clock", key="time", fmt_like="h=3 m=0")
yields h=5 m=2
